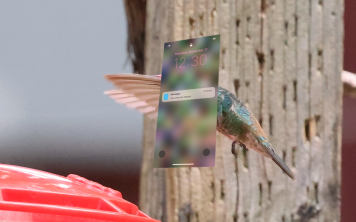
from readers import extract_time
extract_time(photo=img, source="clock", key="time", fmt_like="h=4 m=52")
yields h=12 m=30
